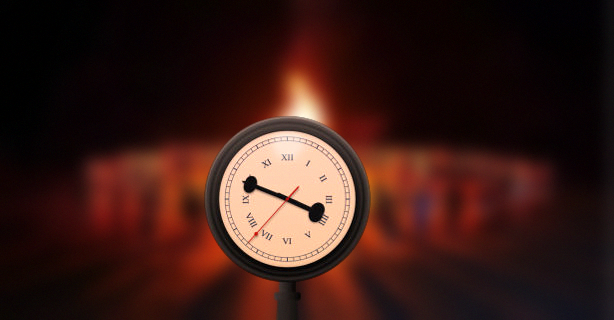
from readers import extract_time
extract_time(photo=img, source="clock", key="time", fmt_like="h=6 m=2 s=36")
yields h=3 m=48 s=37
